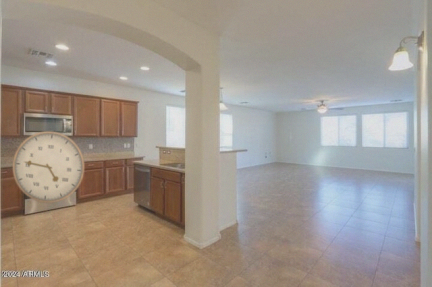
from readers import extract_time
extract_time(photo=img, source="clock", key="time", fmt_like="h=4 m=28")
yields h=4 m=46
